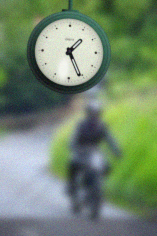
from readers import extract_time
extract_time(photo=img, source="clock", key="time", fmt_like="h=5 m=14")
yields h=1 m=26
